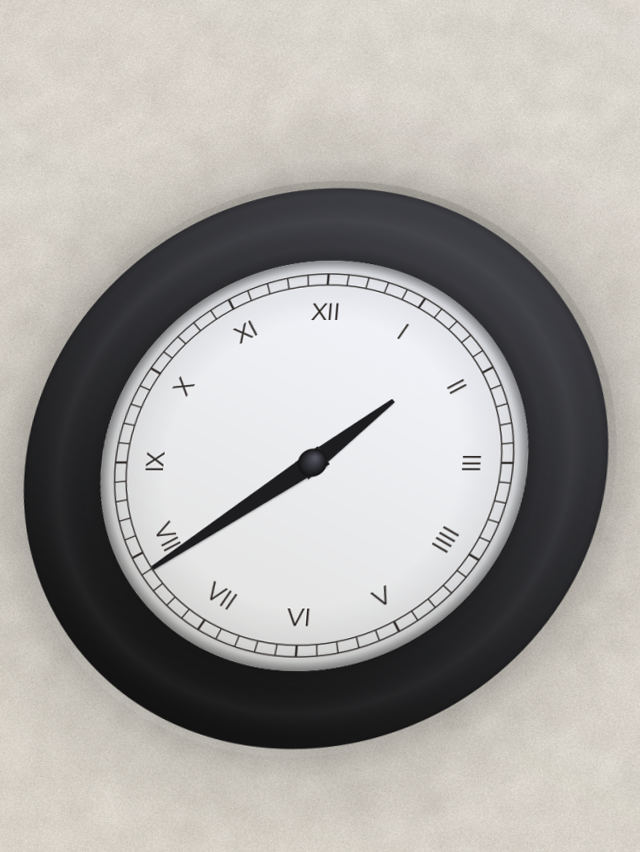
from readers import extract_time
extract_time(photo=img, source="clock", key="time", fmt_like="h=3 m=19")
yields h=1 m=39
